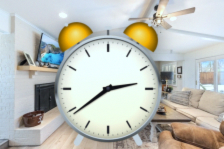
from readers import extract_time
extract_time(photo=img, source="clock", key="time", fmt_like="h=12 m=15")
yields h=2 m=39
